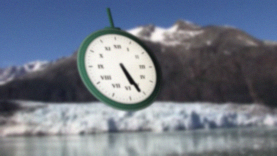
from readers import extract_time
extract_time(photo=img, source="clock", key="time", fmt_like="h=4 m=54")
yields h=5 m=26
